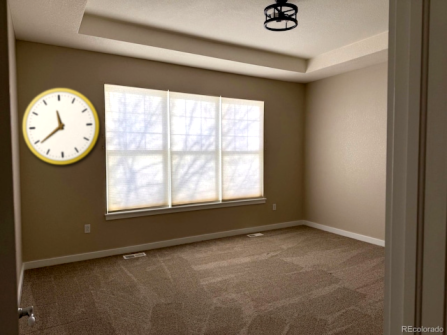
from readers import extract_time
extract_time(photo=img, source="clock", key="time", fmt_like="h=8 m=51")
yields h=11 m=39
